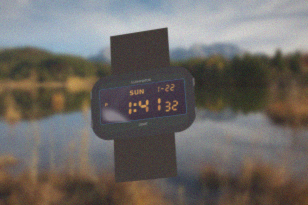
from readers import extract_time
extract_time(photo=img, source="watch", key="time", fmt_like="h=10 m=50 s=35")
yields h=1 m=41 s=32
